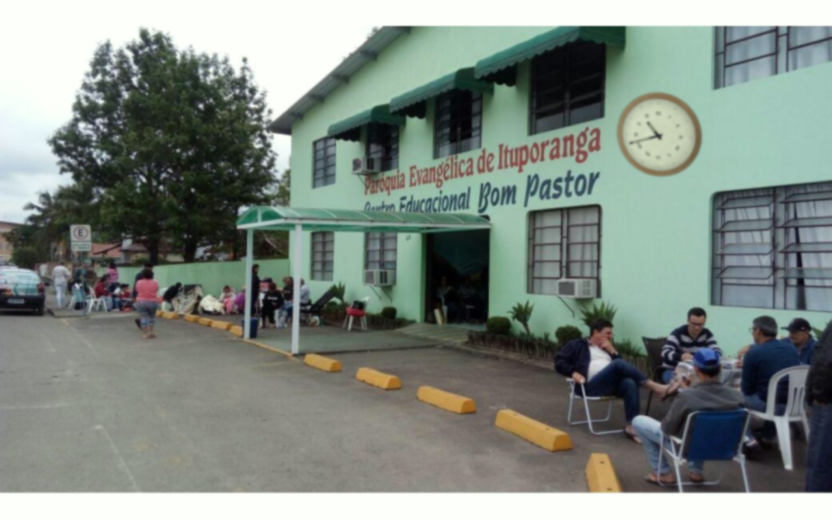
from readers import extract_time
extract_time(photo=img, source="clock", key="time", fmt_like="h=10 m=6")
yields h=10 m=42
